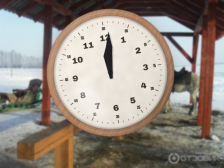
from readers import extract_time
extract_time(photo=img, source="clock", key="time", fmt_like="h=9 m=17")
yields h=12 m=1
